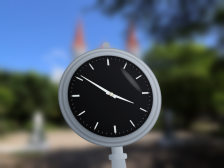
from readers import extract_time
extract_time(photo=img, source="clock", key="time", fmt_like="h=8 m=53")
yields h=3 m=51
